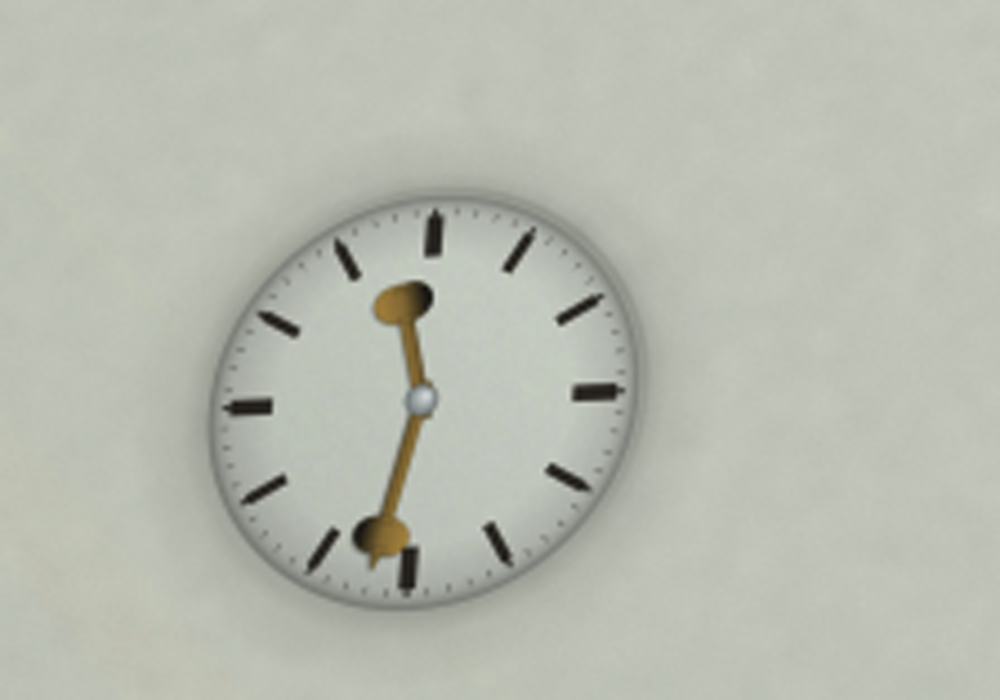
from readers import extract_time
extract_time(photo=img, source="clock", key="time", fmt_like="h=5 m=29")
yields h=11 m=32
